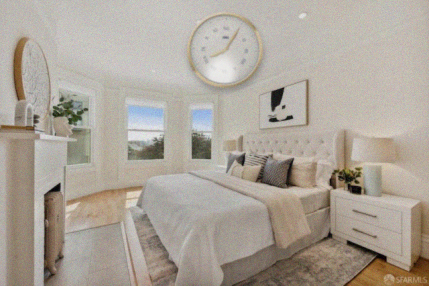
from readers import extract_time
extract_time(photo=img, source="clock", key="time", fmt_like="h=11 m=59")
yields h=8 m=5
